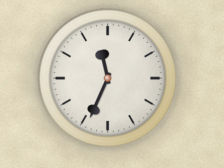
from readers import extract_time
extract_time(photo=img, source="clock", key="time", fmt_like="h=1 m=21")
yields h=11 m=34
